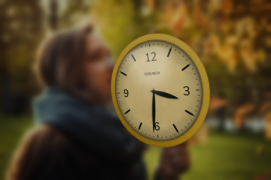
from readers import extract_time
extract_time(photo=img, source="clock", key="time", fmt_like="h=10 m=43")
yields h=3 m=31
